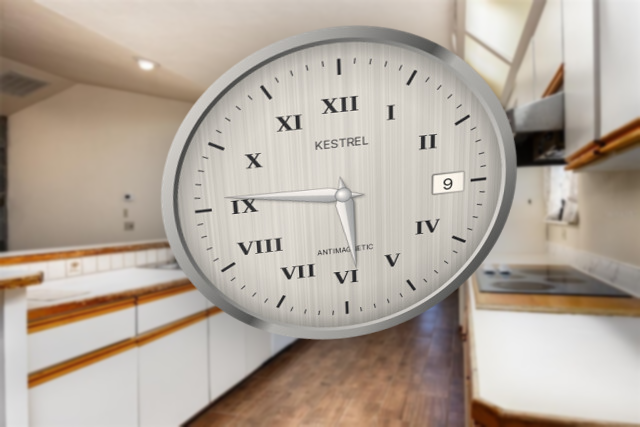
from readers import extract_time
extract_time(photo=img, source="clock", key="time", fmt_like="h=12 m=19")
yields h=5 m=46
